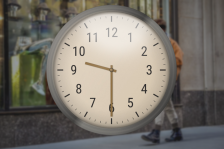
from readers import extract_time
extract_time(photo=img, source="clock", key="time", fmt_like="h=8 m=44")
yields h=9 m=30
